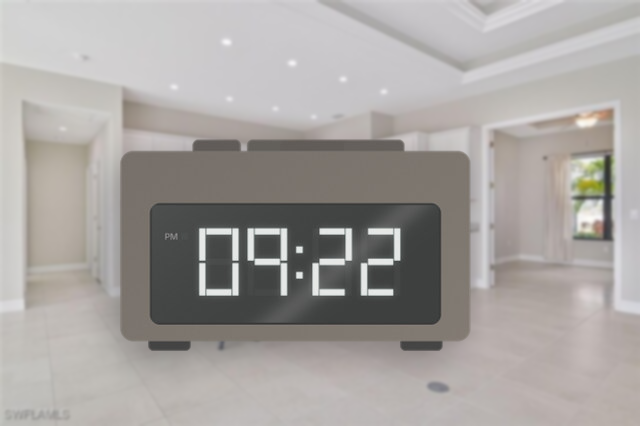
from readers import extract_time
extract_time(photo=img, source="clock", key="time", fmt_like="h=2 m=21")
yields h=9 m=22
